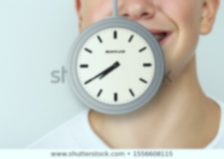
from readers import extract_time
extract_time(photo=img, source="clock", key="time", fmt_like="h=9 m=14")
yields h=7 m=40
